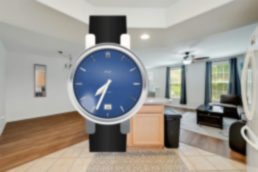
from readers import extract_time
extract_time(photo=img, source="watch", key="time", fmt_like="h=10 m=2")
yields h=7 m=34
